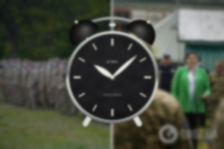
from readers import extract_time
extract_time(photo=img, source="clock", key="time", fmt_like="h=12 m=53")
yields h=10 m=8
